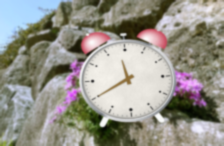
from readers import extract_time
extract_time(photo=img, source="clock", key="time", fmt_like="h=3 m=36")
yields h=11 m=40
